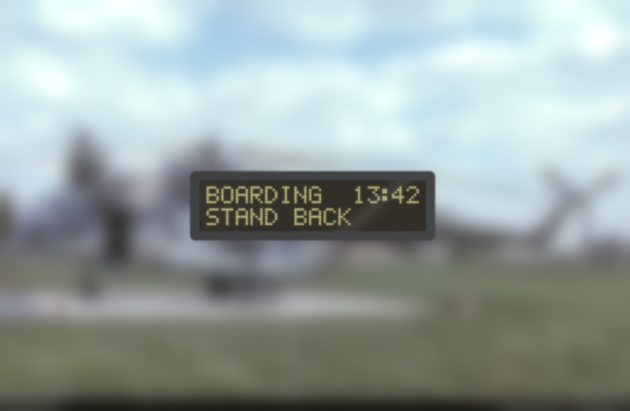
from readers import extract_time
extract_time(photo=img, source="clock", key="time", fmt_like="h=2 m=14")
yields h=13 m=42
